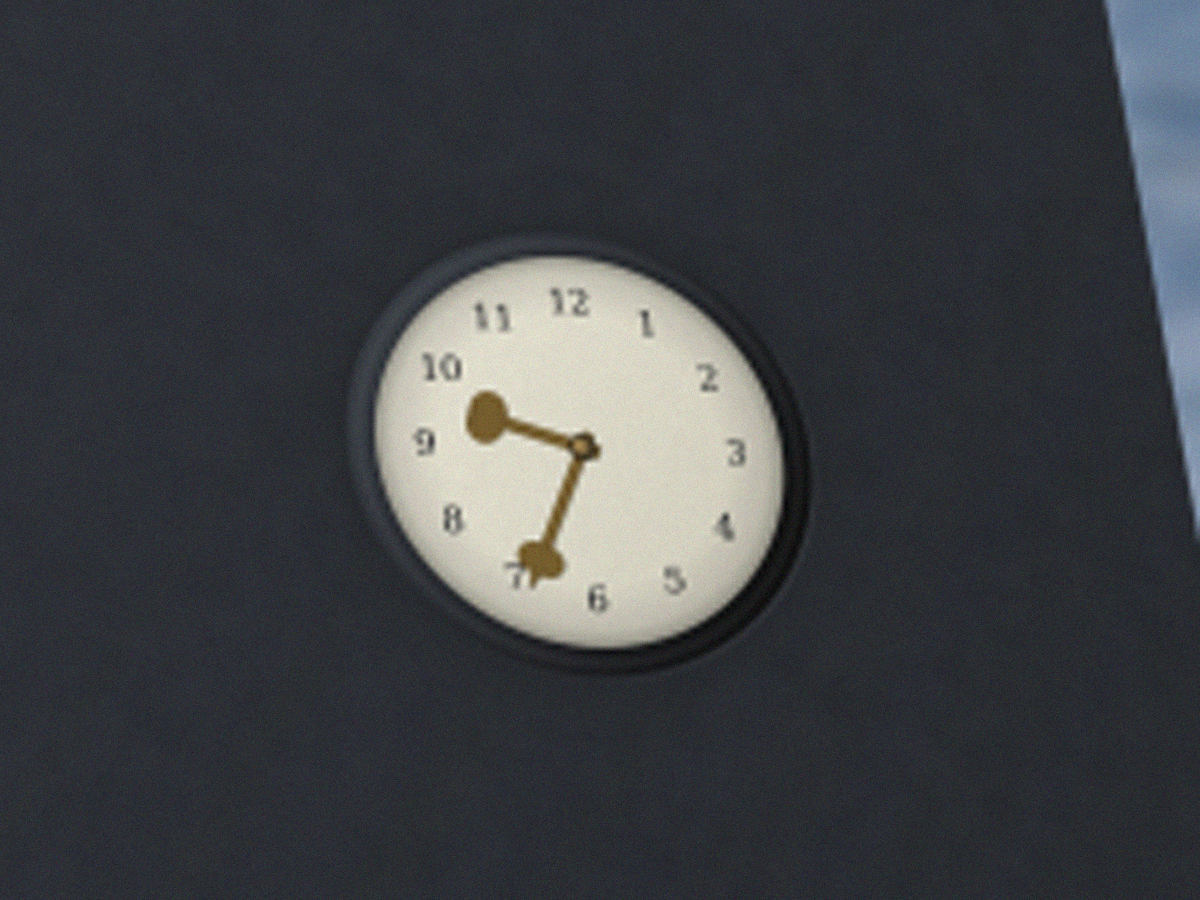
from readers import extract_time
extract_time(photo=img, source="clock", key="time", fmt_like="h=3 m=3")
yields h=9 m=34
